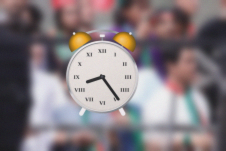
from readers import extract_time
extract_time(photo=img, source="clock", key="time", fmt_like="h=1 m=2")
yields h=8 m=24
